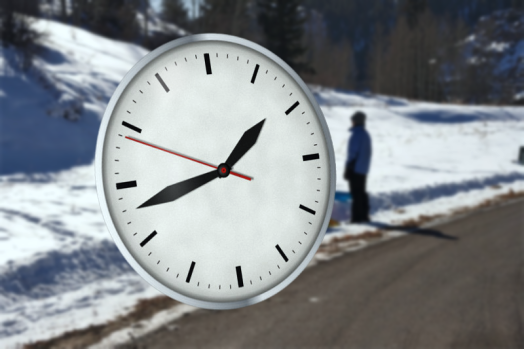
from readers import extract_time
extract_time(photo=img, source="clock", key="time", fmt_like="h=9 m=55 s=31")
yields h=1 m=42 s=49
